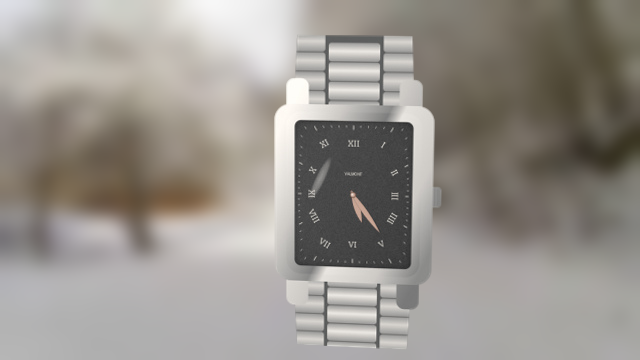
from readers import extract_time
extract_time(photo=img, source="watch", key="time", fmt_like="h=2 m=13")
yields h=5 m=24
